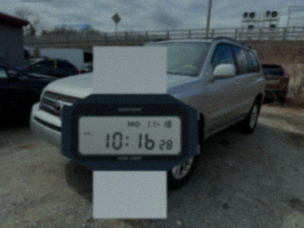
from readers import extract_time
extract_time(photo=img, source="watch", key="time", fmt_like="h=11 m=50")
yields h=10 m=16
